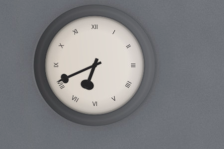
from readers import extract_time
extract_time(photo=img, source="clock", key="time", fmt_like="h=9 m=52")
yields h=6 m=41
